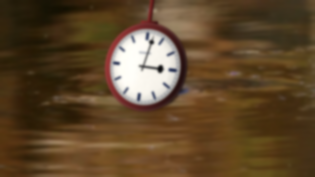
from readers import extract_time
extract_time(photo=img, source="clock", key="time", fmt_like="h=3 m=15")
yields h=3 m=2
